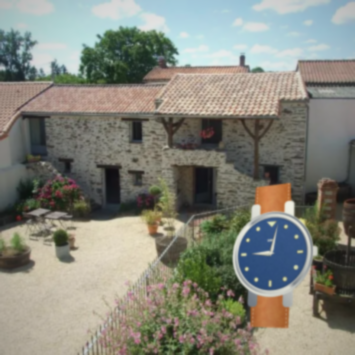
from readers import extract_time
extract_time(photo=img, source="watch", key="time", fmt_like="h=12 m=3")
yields h=9 m=2
